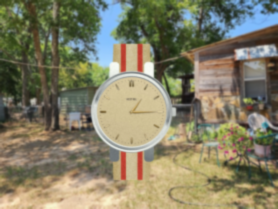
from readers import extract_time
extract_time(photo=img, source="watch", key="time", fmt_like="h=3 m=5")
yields h=1 m=15
